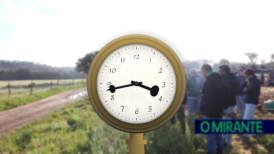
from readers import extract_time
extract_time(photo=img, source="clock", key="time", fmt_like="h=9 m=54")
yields h=3 m=43
